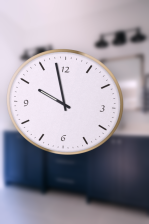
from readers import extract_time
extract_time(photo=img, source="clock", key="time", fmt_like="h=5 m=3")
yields h=9 m=58
